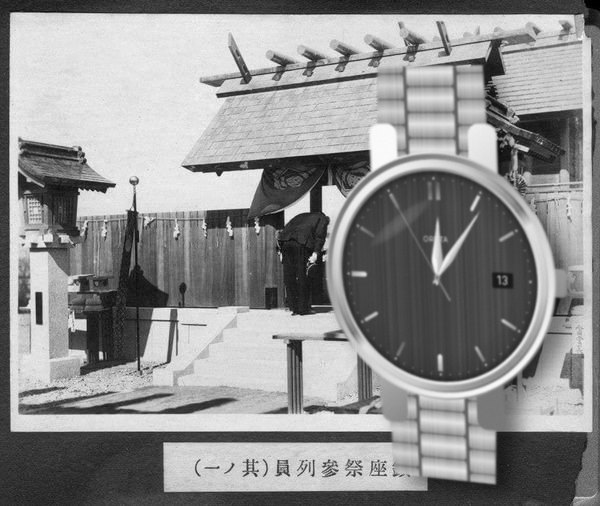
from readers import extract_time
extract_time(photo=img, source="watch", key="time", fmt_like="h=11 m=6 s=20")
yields h=12 m=5 s=55
